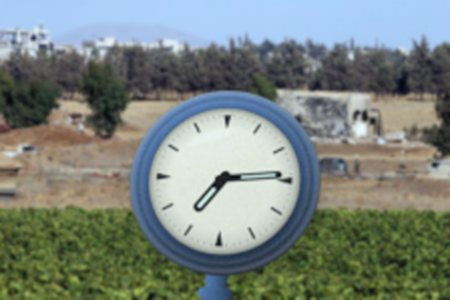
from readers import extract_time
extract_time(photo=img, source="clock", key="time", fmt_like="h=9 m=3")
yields h=7 m=14
